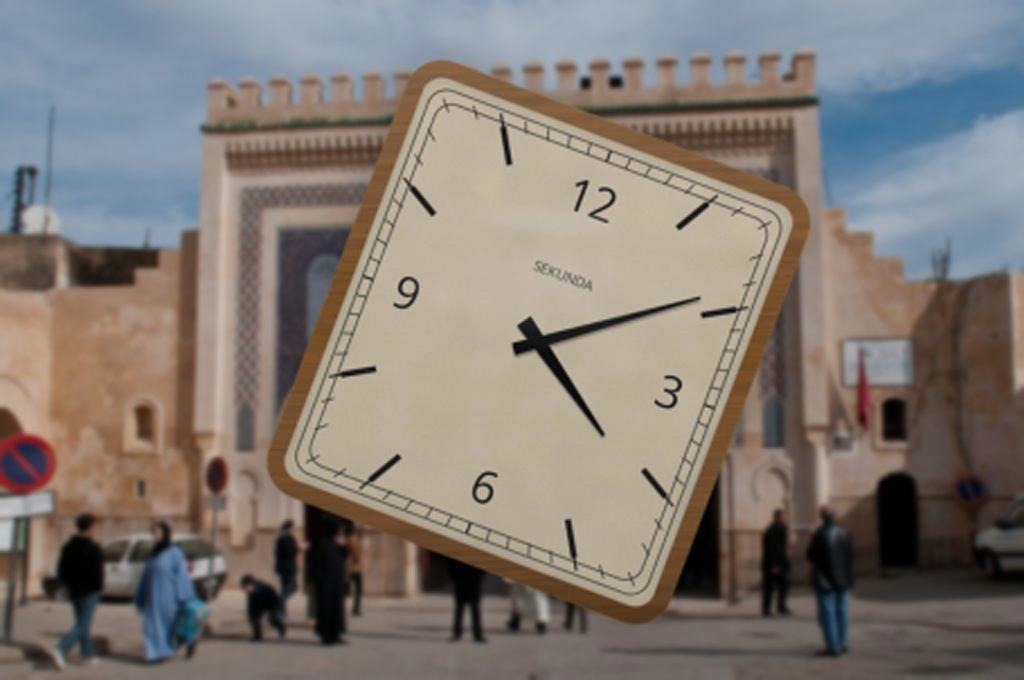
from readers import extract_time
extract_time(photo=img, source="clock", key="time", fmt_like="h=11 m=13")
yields h=4 m=9
